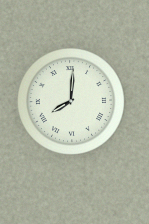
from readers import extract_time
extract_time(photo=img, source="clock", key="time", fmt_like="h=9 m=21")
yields h=8 m=1
